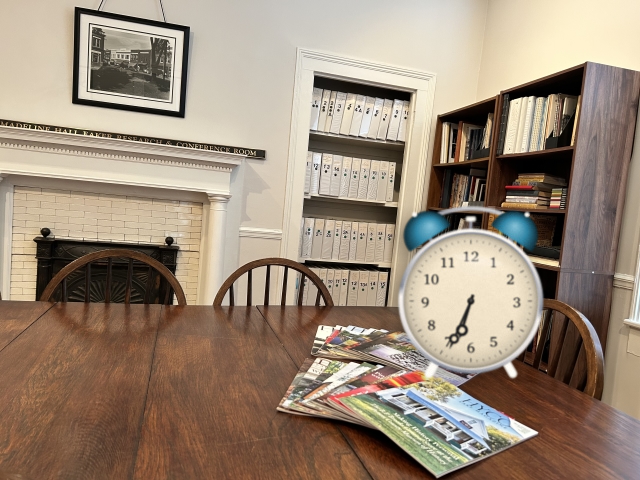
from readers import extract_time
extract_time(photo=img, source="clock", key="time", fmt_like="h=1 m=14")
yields h=6 m=34
